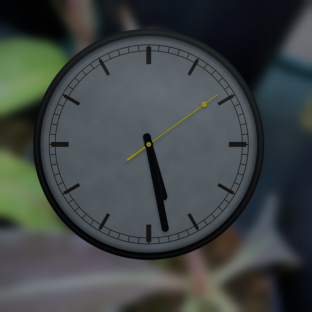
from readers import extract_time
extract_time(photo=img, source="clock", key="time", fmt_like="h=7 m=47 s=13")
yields h=5 m=28 s=9
